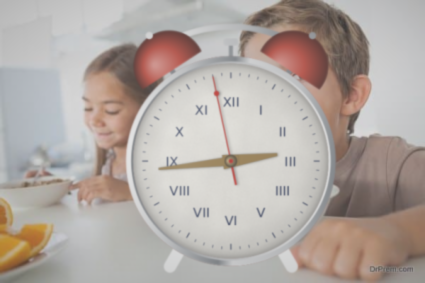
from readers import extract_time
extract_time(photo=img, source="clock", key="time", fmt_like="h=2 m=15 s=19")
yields h=2 m=43 s=58
